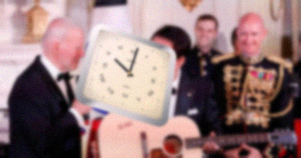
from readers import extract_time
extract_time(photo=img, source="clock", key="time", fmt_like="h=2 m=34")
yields h=10 m=1
